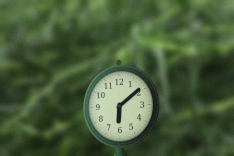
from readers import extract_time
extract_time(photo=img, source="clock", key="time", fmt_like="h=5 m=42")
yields h=6 m=9
